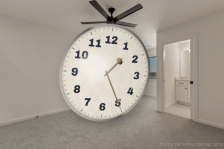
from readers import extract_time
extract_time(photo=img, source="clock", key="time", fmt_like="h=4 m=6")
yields h=1 m=25
